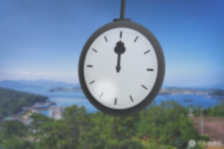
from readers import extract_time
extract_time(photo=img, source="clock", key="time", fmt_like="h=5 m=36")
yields h=12 m=0
